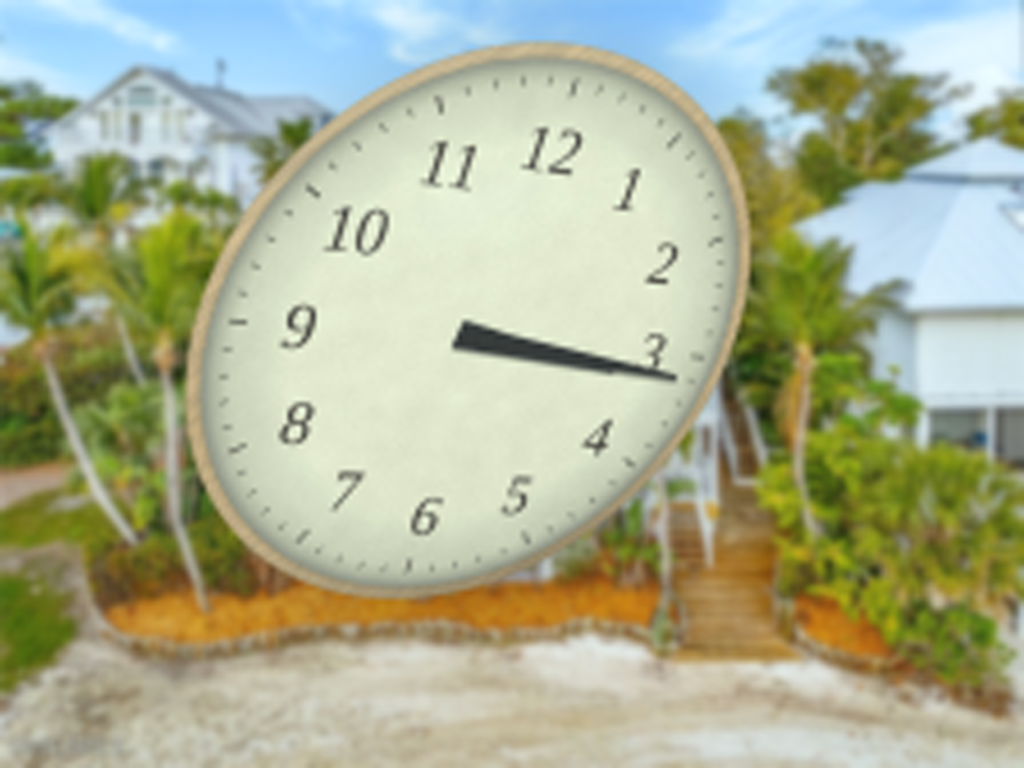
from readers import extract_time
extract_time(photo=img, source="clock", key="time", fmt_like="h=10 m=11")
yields h=3 m=16
